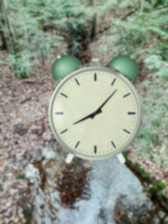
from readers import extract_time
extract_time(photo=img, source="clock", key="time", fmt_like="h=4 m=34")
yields h=8 m=7
